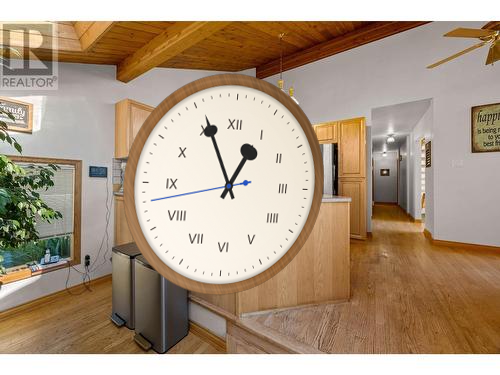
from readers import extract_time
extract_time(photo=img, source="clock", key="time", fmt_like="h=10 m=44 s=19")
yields h=12 m=55 s=43
